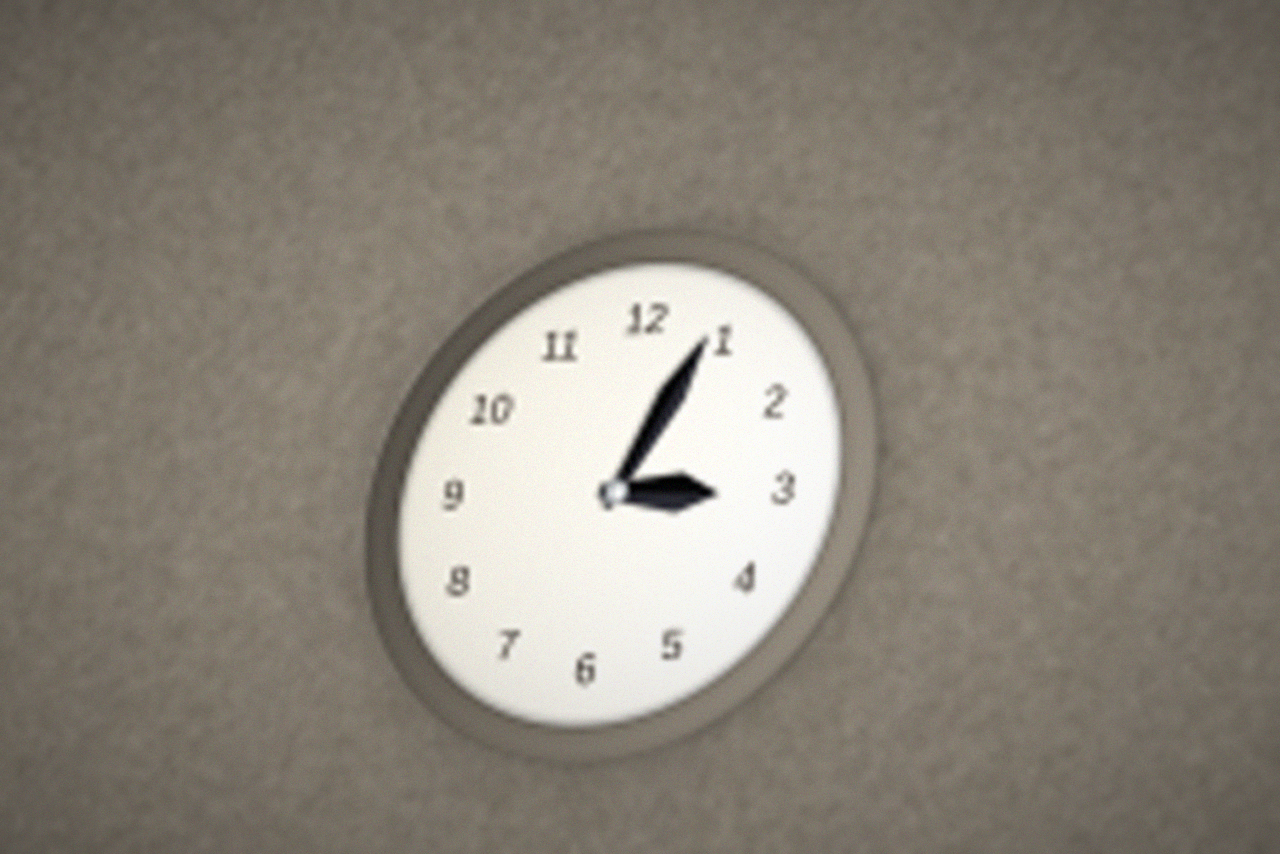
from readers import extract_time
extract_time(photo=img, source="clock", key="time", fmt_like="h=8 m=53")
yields h=3 m=4
